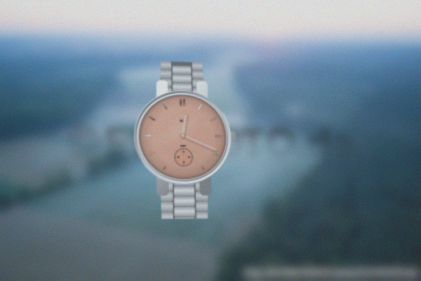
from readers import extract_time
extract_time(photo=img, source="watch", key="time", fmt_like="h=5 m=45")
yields h=12 m=19
